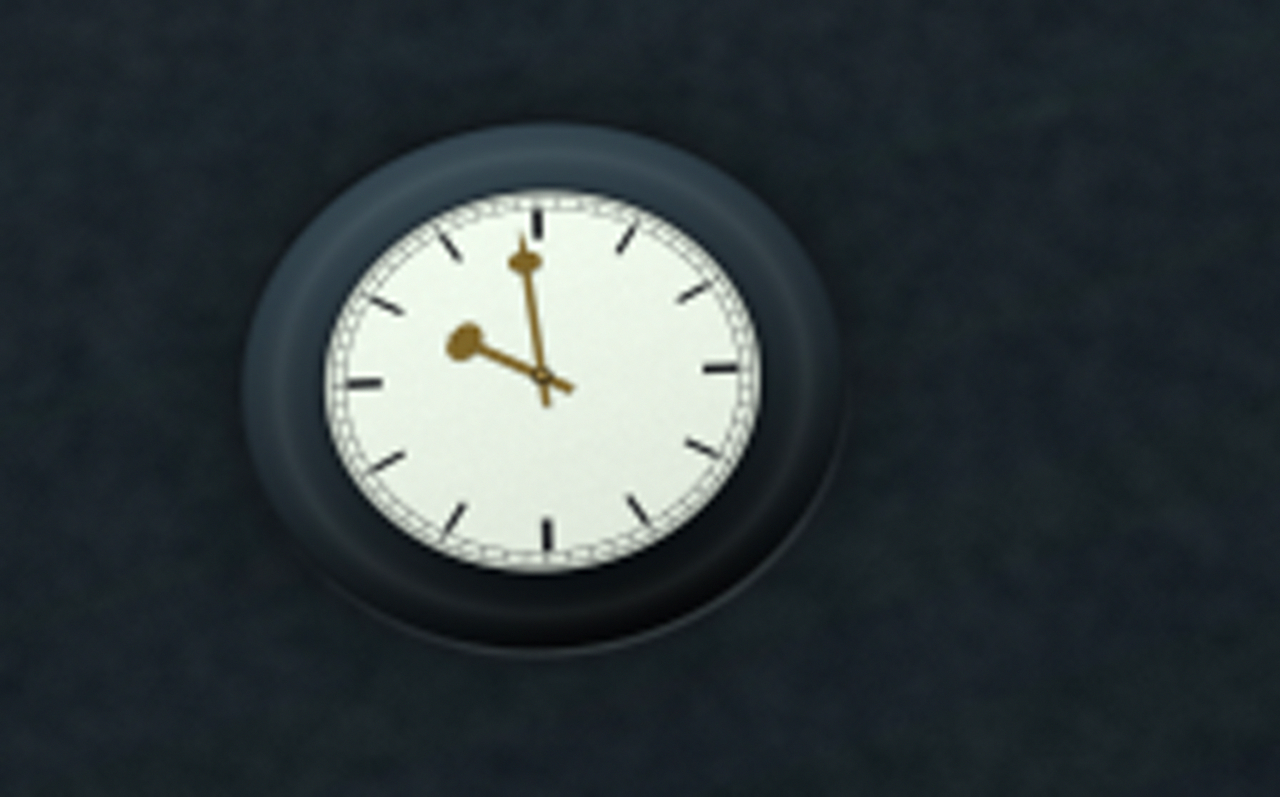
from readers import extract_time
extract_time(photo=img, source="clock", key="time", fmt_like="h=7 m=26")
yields h=9 m=59
